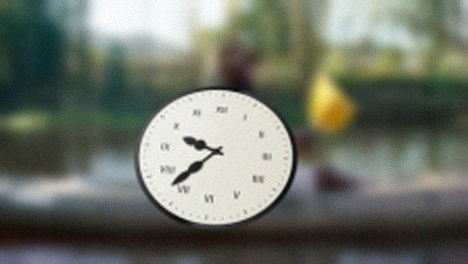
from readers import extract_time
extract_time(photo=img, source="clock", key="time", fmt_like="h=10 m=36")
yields h=9 m=37
